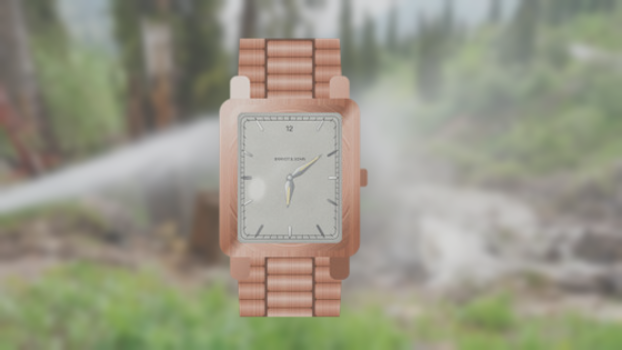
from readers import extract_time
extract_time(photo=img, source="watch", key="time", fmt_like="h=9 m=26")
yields h=6 m=9
